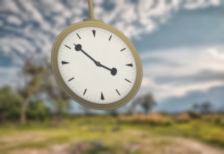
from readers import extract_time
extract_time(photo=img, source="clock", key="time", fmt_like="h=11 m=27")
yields h=3 m=52
